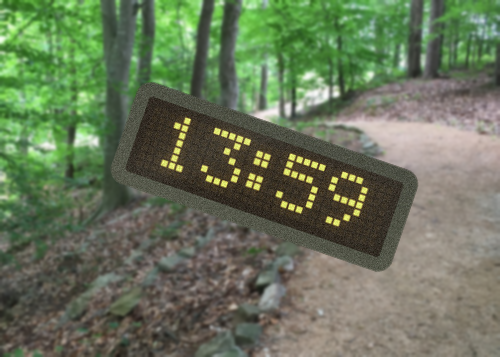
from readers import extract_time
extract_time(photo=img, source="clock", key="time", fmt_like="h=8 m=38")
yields h=13 m=59
